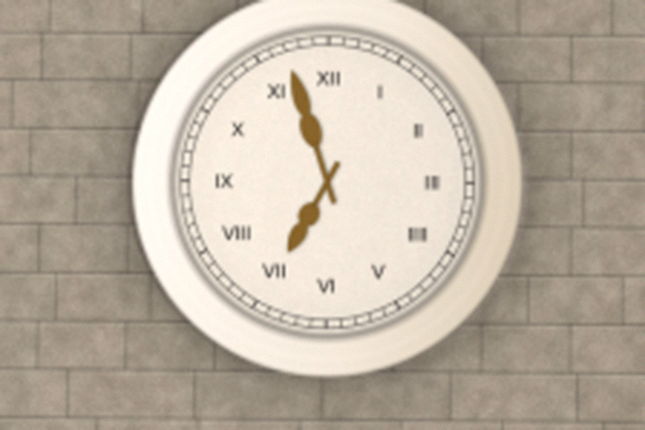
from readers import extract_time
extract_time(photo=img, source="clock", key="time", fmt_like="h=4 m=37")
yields h=6 m=57
